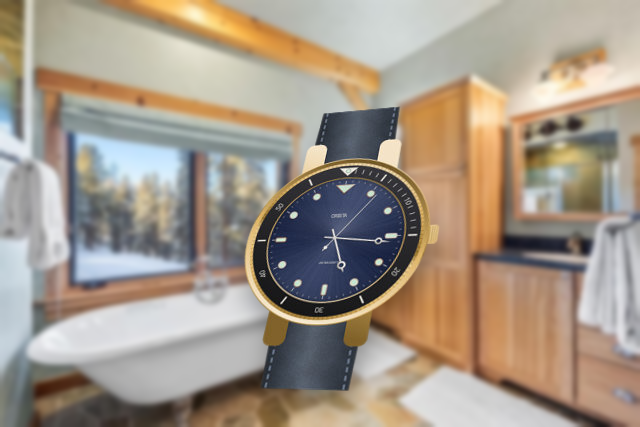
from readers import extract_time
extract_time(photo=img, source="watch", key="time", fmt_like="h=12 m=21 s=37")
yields h=5 m=16 s=6
